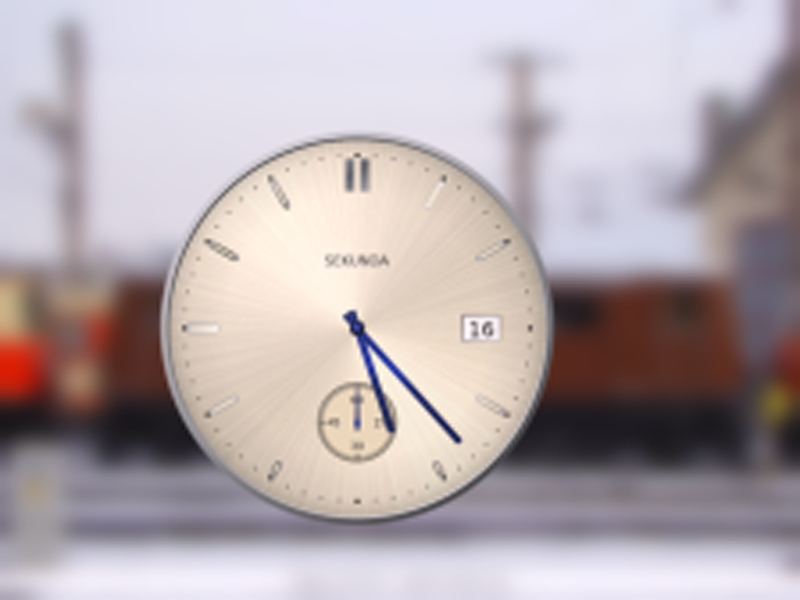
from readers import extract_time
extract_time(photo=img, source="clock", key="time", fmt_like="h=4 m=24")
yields h=5 m=23
